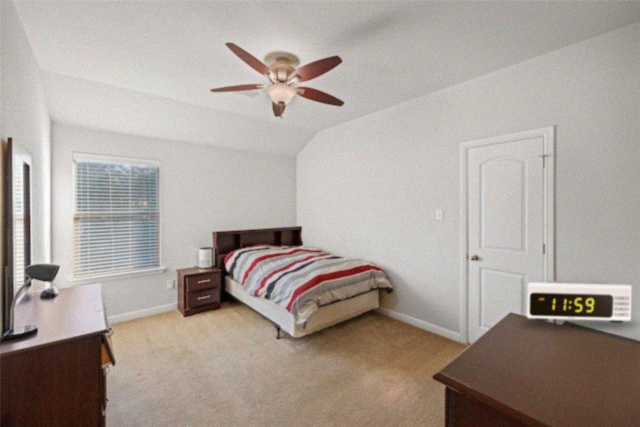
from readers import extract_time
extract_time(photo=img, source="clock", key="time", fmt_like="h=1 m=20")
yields h=11 m=59
